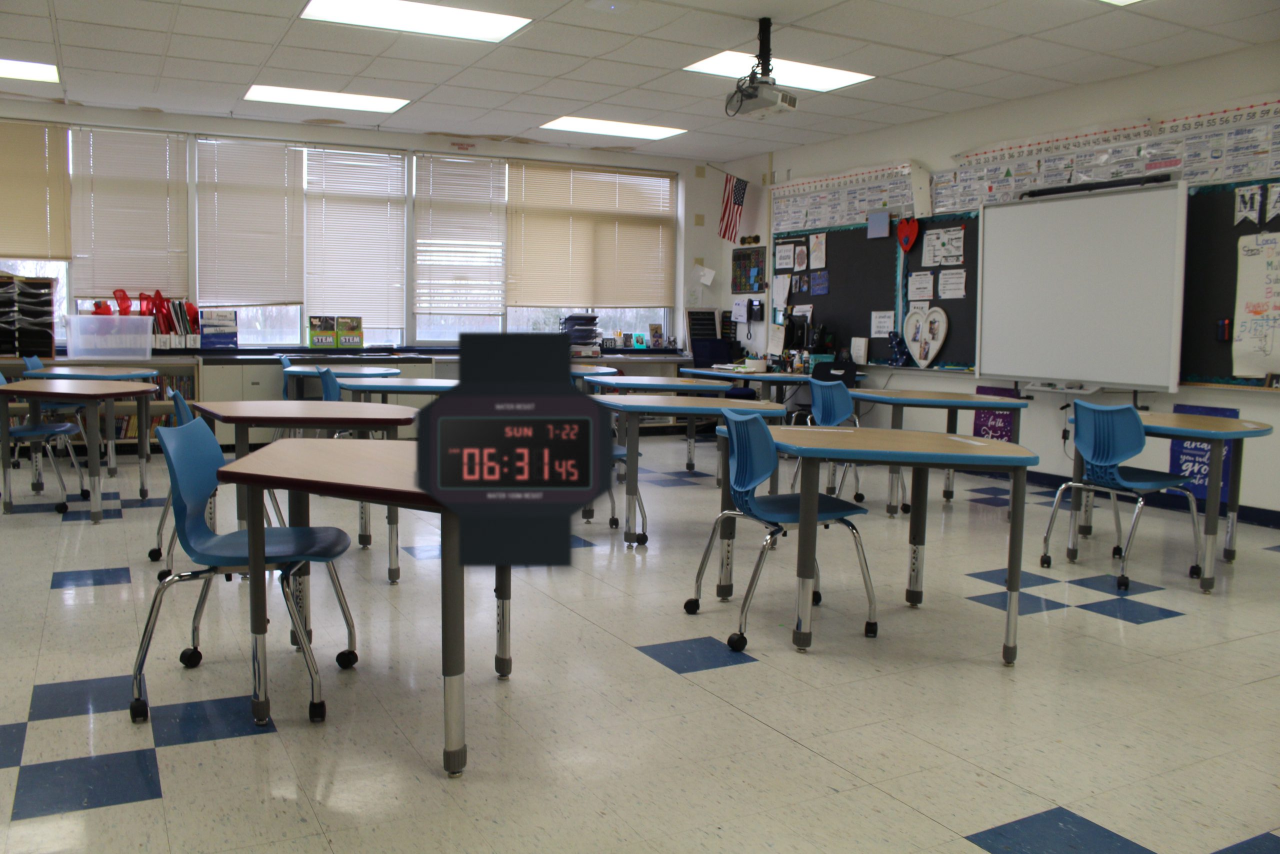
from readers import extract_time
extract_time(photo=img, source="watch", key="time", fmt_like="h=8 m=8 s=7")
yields h=6 m=31 s=45
